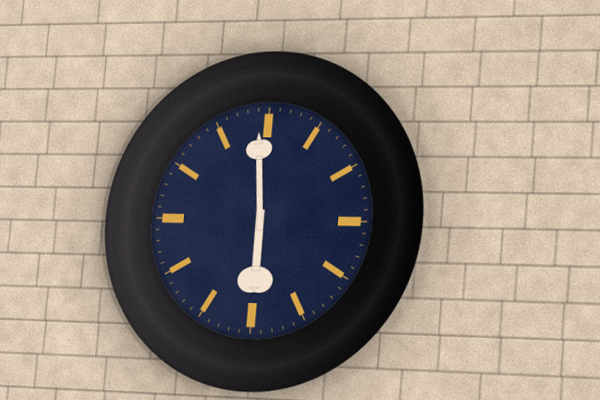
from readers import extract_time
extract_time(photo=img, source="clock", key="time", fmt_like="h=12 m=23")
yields h=5 m=59
